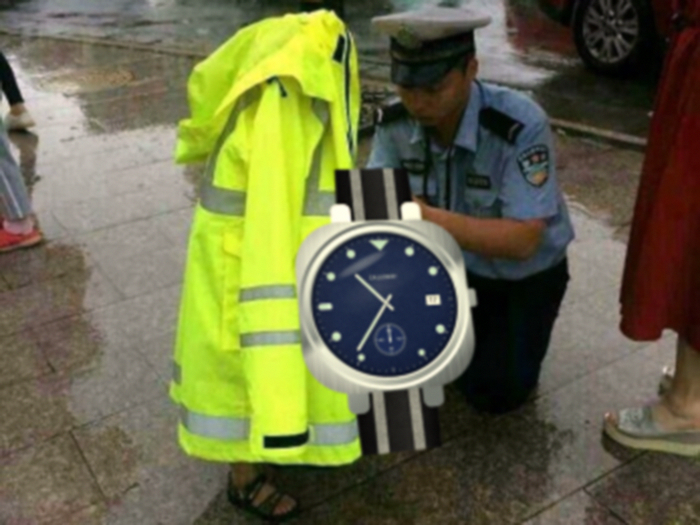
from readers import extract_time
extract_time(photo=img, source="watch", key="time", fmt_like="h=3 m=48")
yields h=10 m=36
